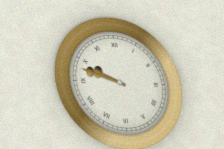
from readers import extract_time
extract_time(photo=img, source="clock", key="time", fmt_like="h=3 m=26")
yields h=9 m=48
